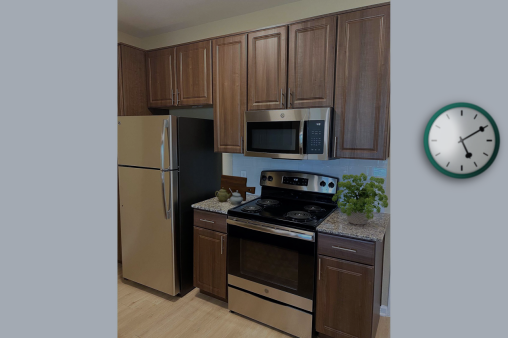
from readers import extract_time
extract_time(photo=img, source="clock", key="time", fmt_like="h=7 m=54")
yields h=5 m=10
